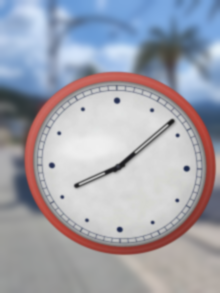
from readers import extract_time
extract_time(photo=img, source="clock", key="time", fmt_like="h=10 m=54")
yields h=8 m=8
